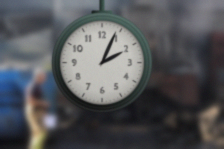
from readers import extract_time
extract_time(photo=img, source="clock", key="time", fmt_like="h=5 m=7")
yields h=2 m=4
